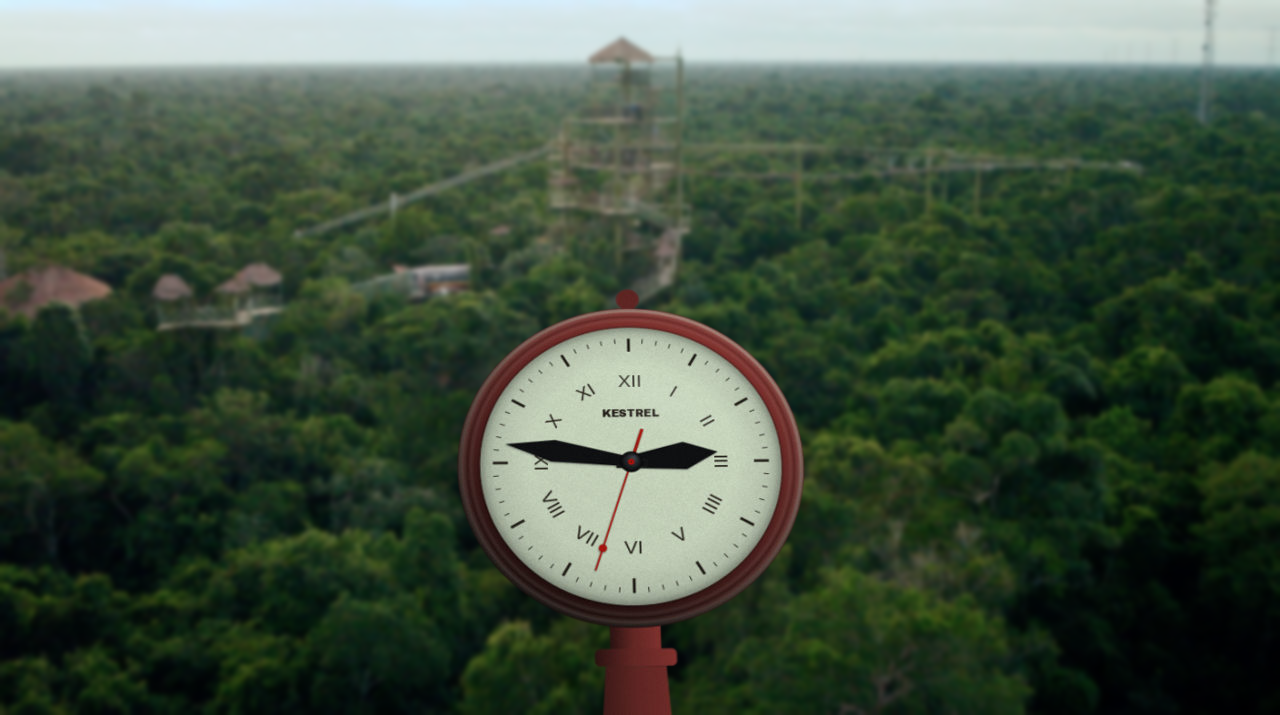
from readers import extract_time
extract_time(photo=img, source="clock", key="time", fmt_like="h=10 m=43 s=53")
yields h=2 m=46 s=33
